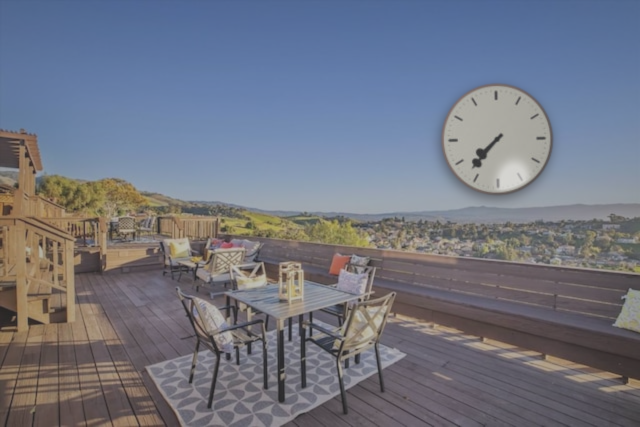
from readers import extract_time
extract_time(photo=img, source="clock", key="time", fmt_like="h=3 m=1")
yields h=7 m=37
